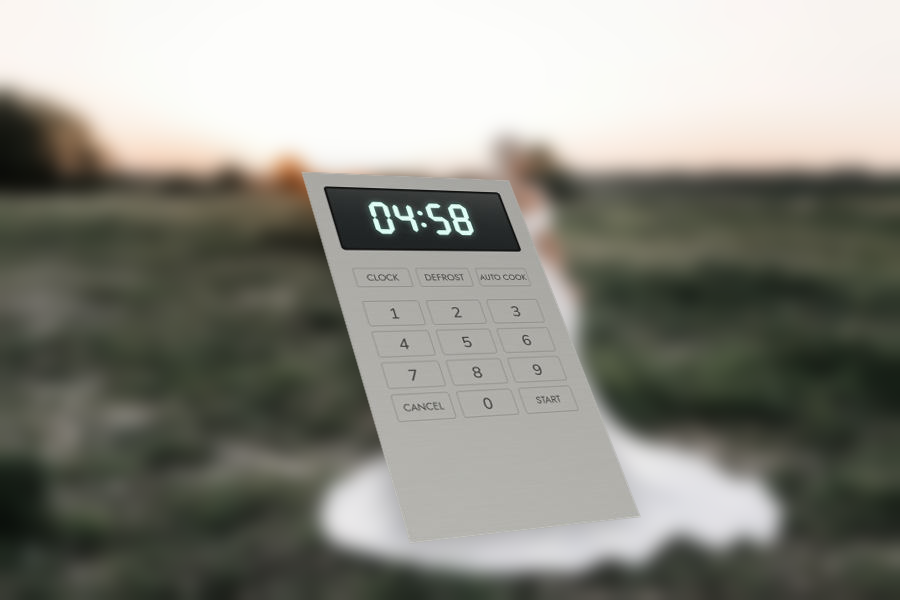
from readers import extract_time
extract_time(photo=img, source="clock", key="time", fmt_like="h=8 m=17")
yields h=4 m=58
